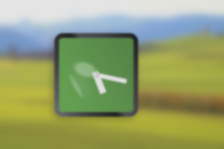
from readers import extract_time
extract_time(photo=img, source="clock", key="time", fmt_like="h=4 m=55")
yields h=5 m=17
